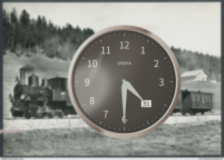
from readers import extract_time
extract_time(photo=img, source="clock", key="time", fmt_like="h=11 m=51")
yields h=4 m=30
